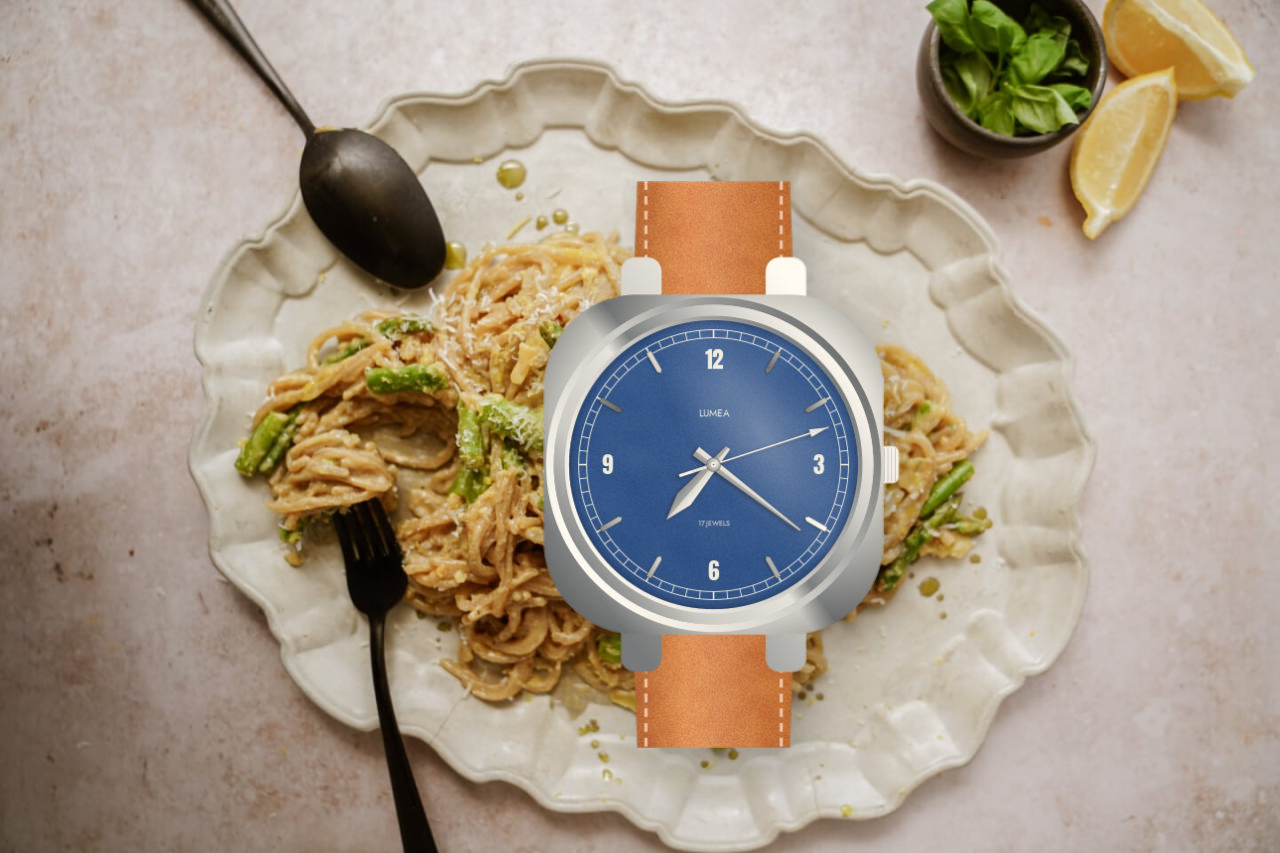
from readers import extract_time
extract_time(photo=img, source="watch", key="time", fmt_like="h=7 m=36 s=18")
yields h=7 m=21 s=12
